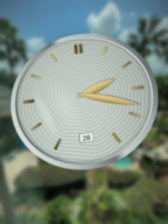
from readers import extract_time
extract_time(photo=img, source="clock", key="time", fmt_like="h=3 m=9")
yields h=2 m=18
